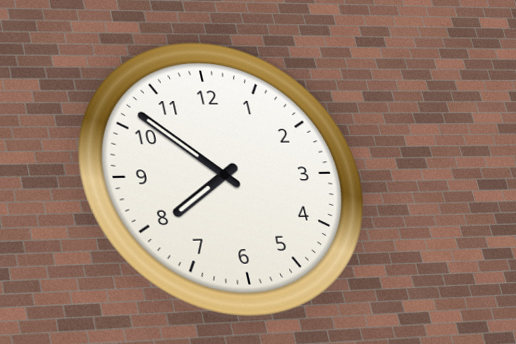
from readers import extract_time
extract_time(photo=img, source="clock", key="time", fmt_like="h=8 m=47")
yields h=7 m=52
